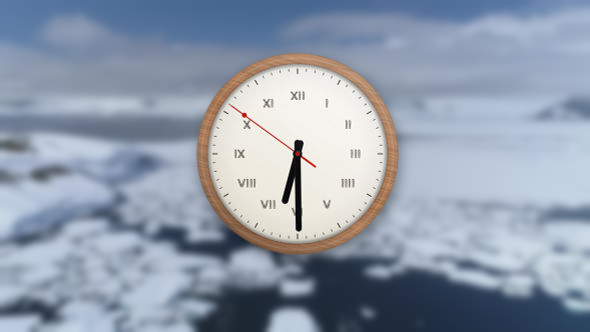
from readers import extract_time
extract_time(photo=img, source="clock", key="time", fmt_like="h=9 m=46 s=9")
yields h=6 m=29 s=51
